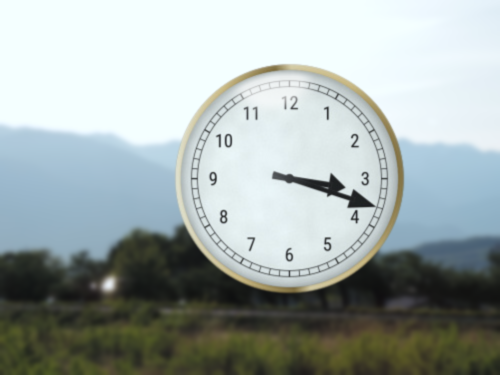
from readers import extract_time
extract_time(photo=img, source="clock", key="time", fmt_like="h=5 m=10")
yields h=3 m=18
